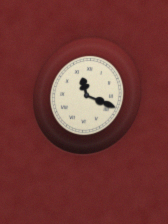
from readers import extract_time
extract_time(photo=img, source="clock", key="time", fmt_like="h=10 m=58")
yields h=11 m=18
